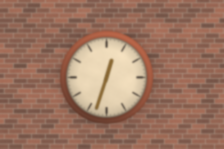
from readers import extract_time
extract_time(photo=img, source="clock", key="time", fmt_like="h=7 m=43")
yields h=12 m=33
